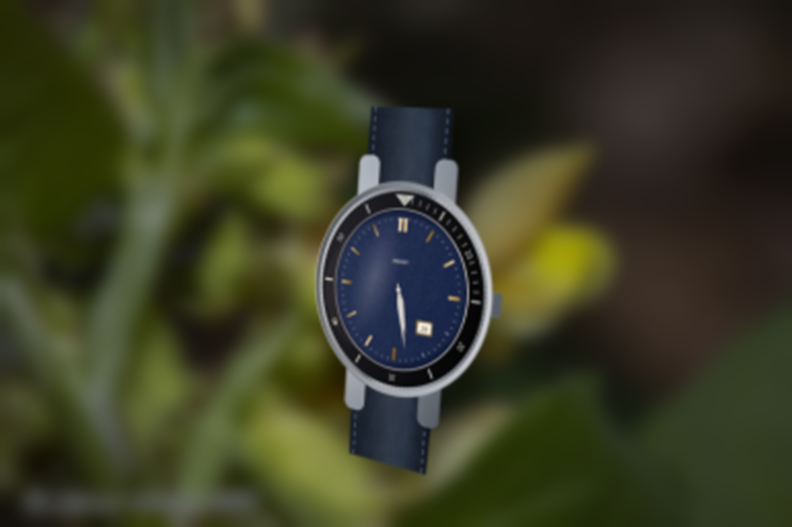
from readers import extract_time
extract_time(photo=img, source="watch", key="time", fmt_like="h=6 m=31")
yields h=5 m=28
